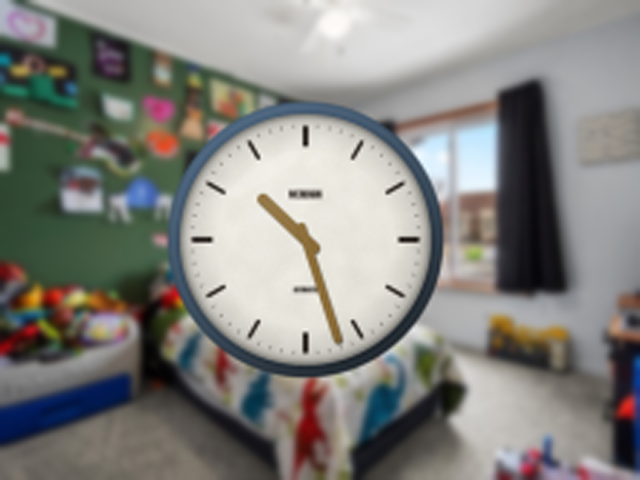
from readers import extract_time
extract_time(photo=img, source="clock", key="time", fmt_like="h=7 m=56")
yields h=10 m=27
